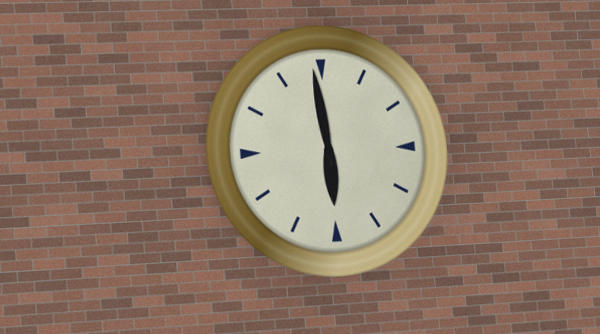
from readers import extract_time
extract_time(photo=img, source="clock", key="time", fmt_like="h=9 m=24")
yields h=5 m=59
